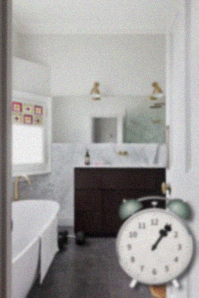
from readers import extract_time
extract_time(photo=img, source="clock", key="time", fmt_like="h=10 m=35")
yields h=1 m=6
